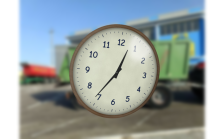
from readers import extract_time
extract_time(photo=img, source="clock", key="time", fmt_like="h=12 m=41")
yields h=12 m=36
